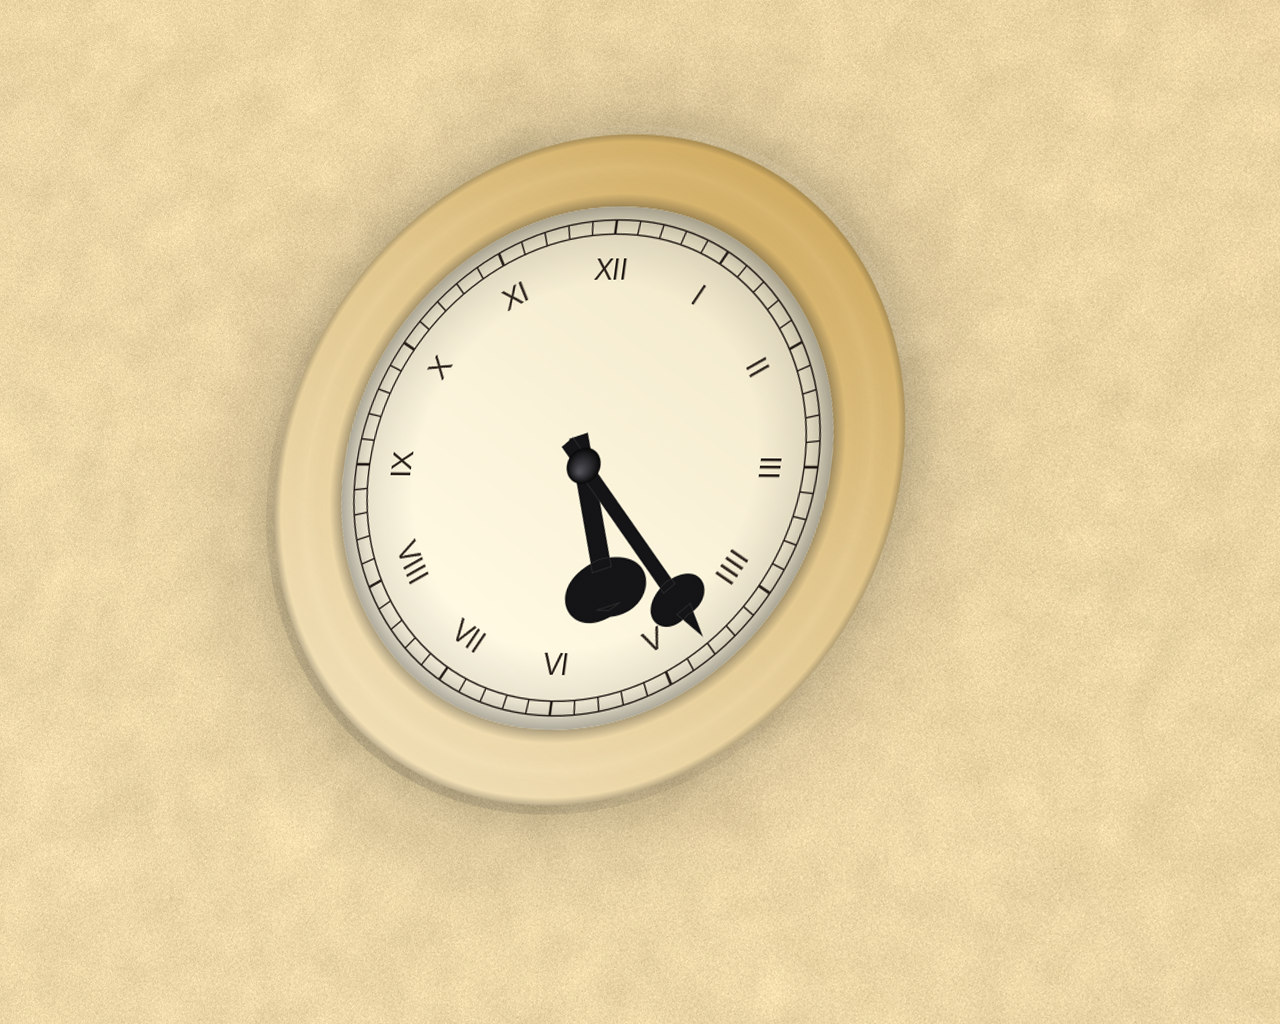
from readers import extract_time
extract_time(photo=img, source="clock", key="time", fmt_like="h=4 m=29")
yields h=5 m=23
